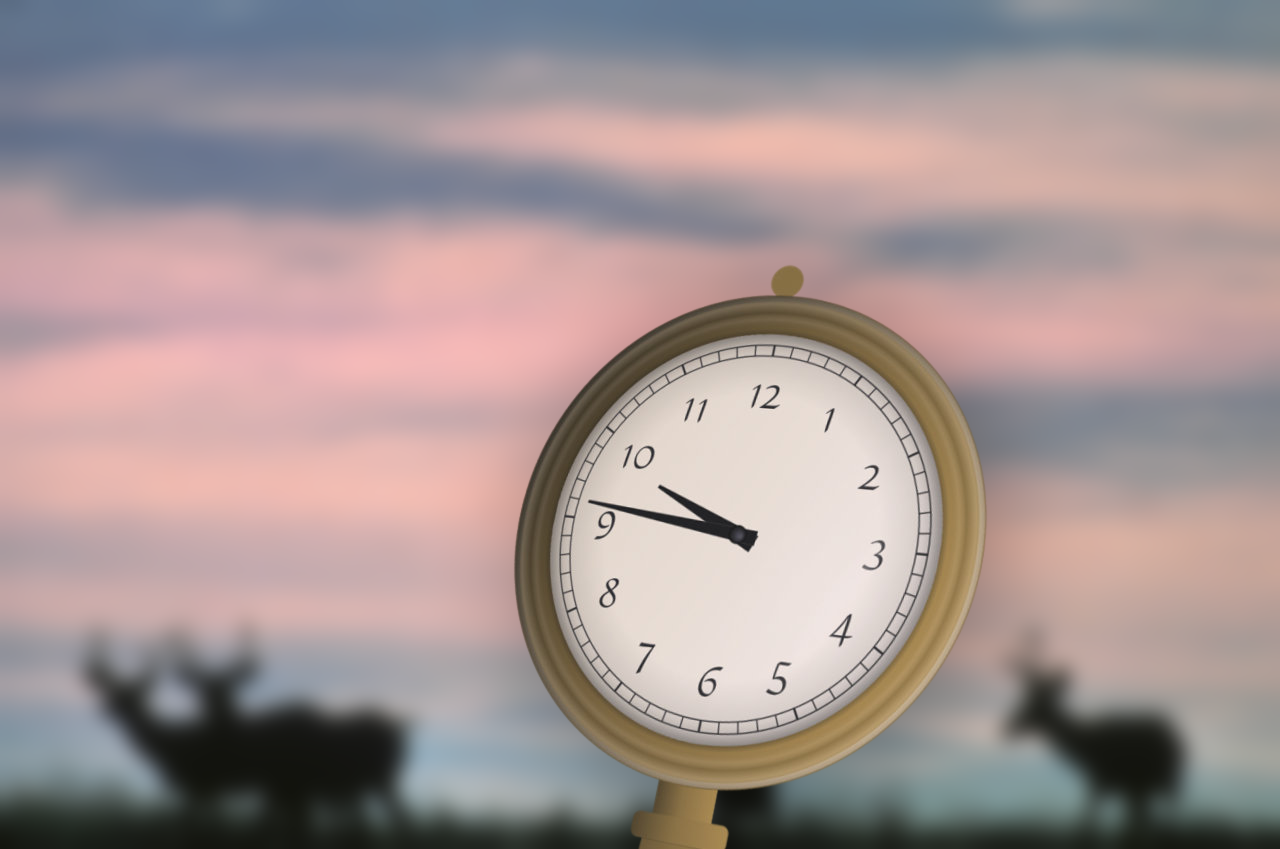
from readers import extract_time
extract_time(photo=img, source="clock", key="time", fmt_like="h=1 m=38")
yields h=9 m=46
